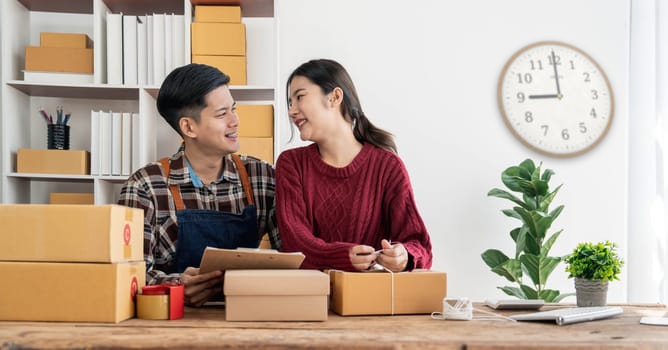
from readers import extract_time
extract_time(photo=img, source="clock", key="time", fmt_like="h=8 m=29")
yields h=9 m=0
